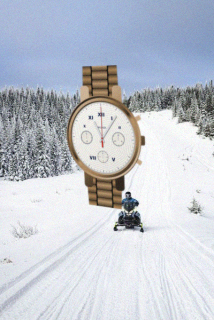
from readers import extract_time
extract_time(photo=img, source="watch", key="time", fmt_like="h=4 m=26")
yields h=11 m=6
